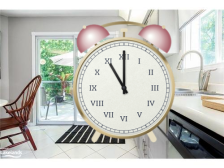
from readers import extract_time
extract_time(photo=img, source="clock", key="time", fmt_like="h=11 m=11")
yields h=11 m=0
